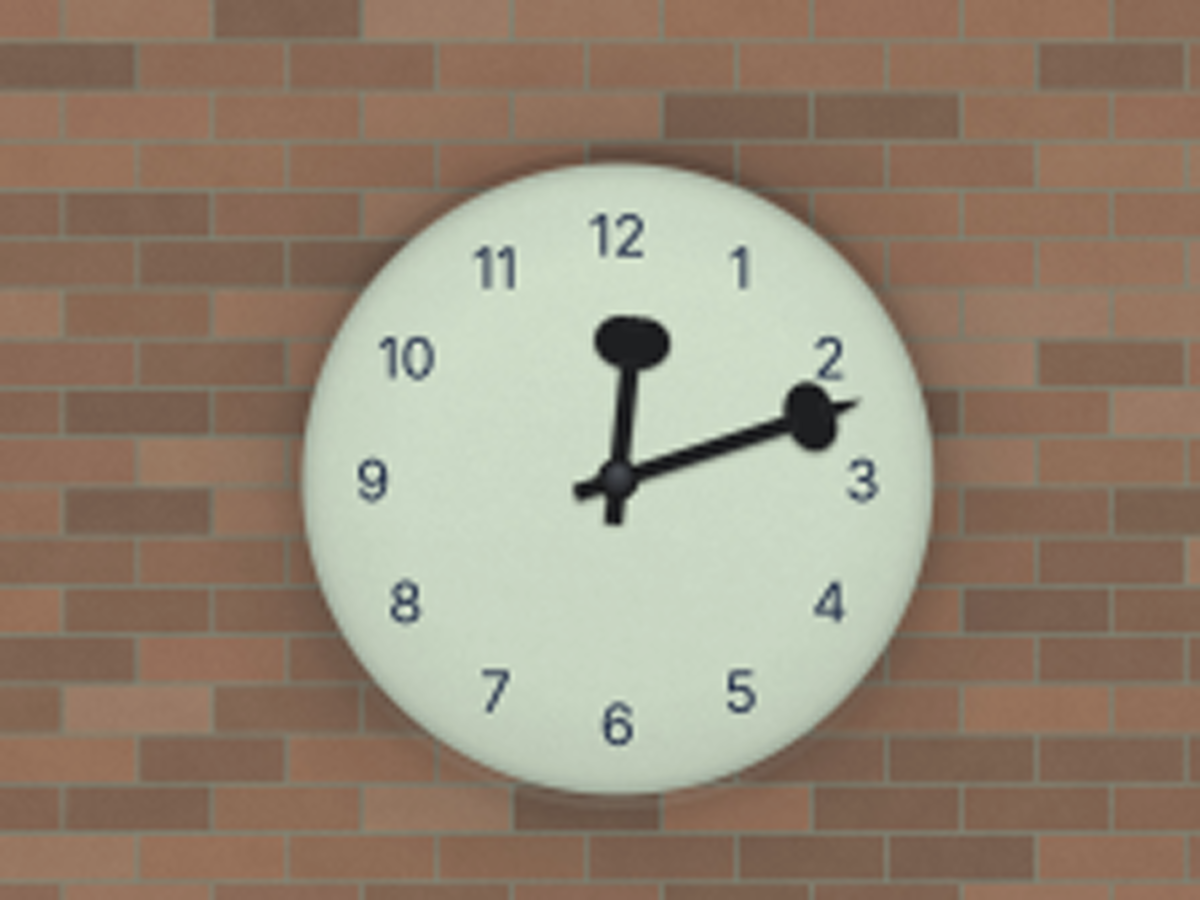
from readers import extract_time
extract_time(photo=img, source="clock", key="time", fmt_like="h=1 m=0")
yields h=12 m=12
